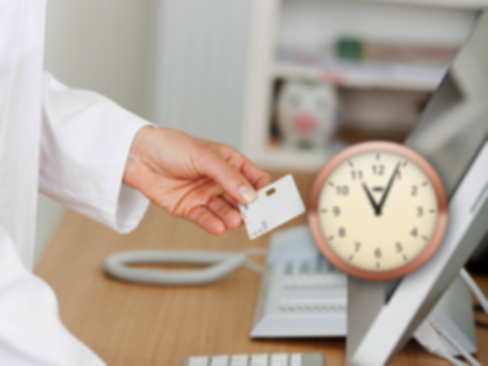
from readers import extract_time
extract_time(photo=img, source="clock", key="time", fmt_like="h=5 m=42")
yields h=11 m=4
